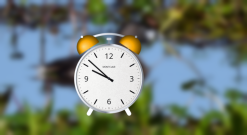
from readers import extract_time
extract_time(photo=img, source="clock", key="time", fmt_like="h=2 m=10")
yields h=9 m=52
